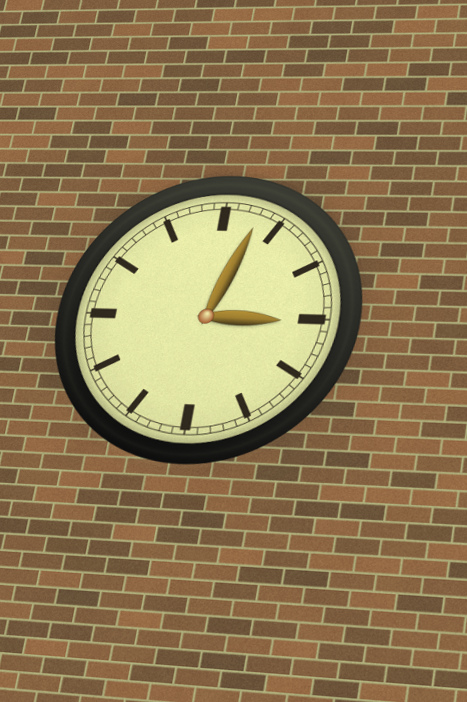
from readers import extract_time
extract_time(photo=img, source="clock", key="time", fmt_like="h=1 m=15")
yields h=3 m=3
